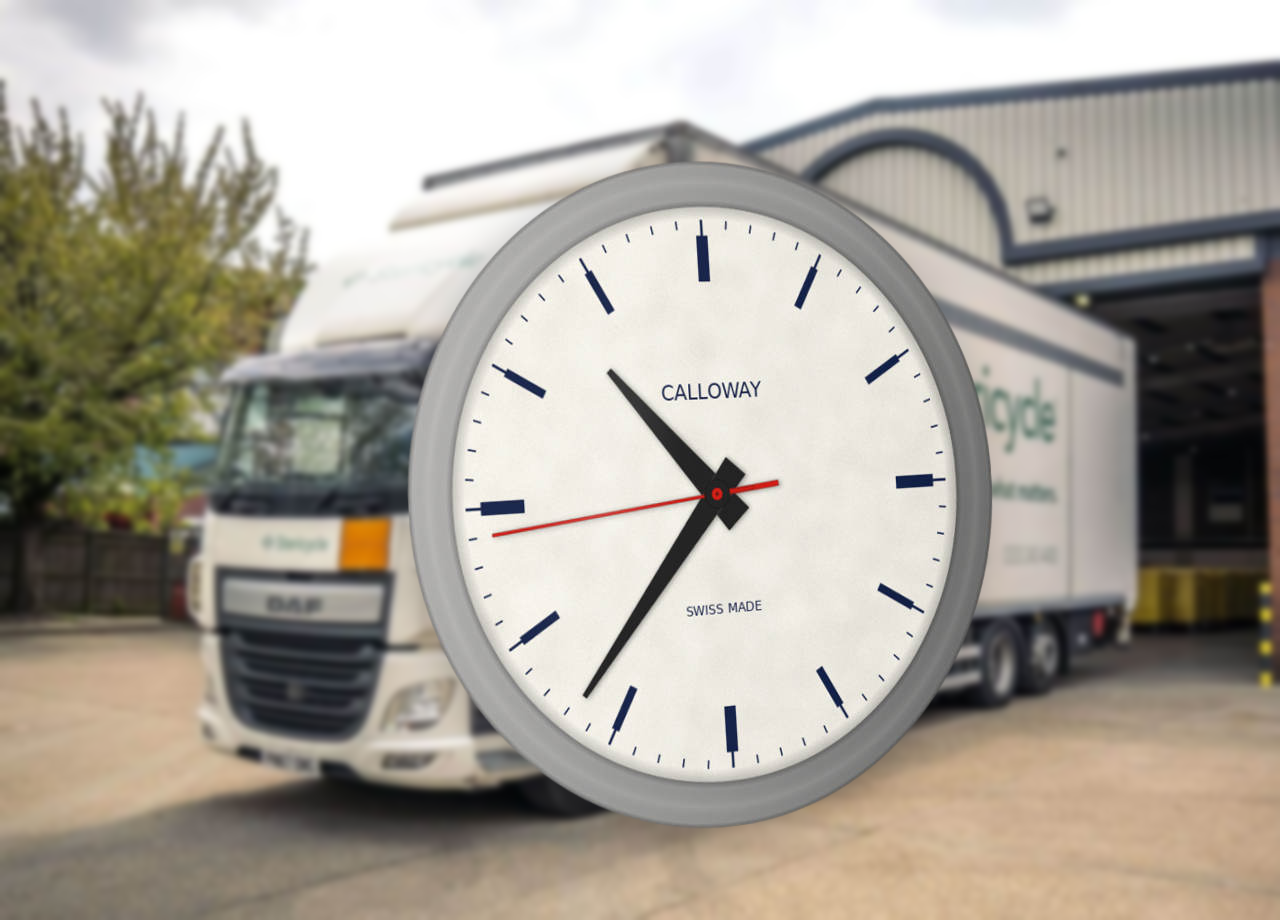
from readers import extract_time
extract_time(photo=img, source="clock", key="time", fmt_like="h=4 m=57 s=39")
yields h=10 m=36 s=44
